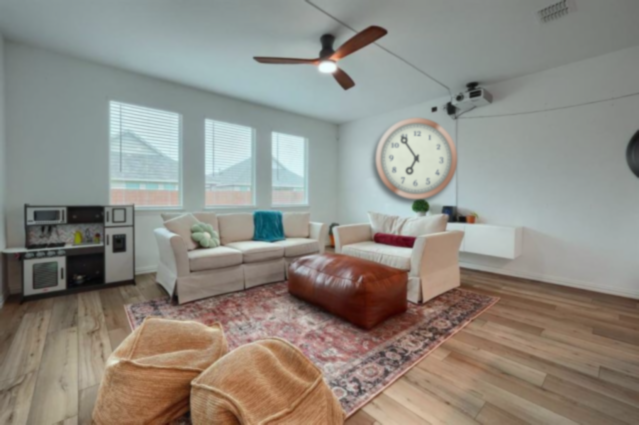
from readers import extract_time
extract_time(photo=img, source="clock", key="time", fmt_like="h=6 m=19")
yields h=6 m=54
